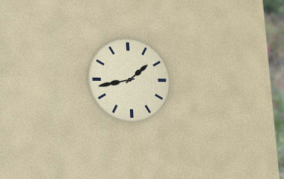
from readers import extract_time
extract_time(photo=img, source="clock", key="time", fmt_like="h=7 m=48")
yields h=1 m=43
